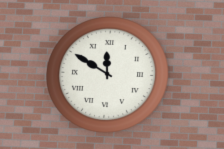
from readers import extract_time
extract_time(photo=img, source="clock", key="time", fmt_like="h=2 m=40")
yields h=11 m=50
